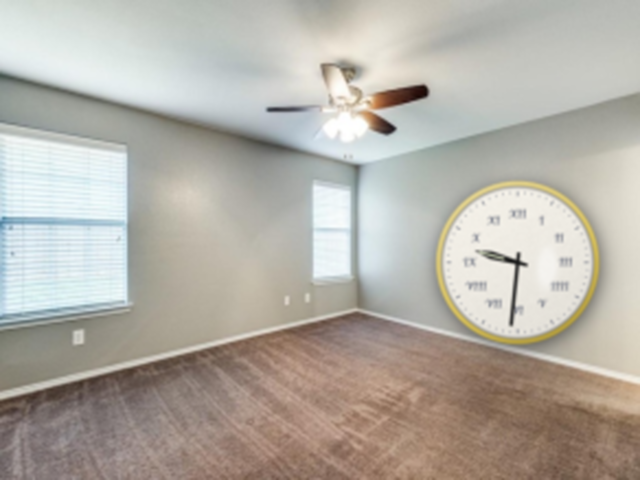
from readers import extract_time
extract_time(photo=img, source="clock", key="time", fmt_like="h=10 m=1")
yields h=9 m=31
